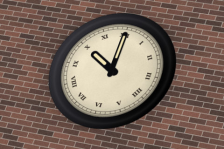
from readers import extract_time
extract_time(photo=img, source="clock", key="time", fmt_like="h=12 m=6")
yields h=10 m=0
